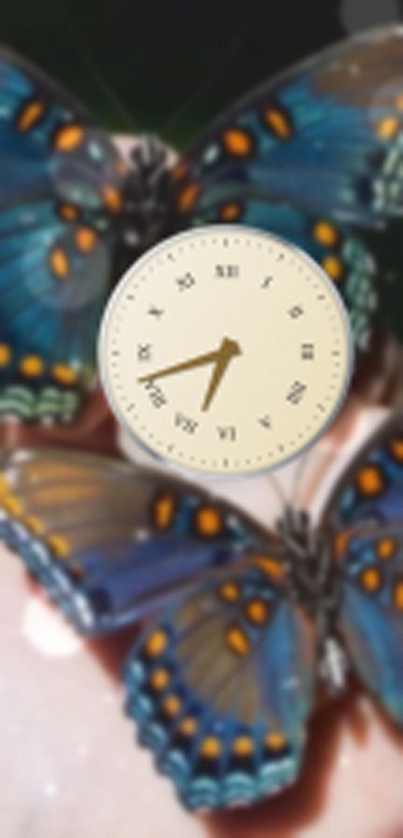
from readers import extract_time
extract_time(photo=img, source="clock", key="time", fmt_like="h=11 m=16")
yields h=6 m=42
